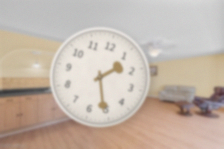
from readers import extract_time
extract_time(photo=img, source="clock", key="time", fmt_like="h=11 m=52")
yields h=1 m=26
